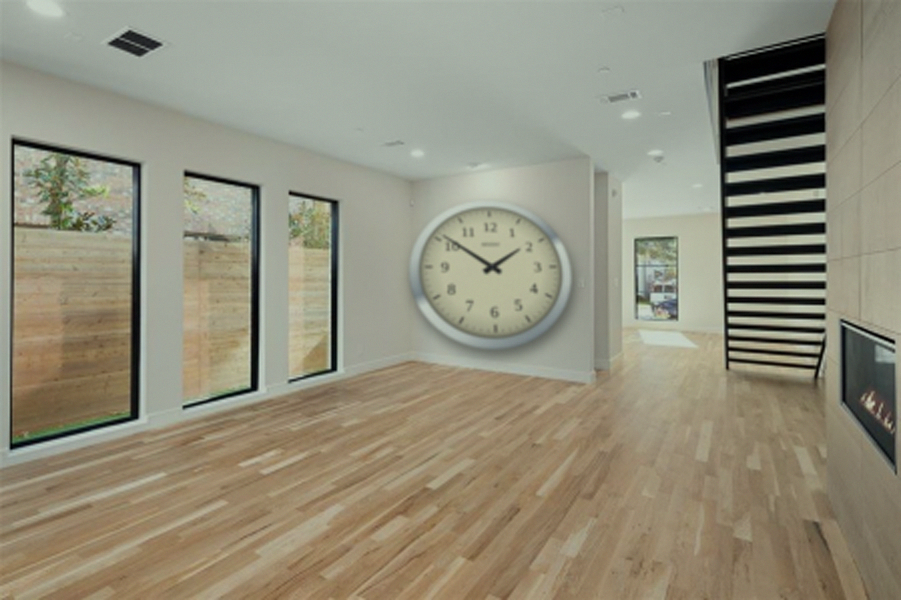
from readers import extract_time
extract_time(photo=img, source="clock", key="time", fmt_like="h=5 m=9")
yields h=1 m=51
